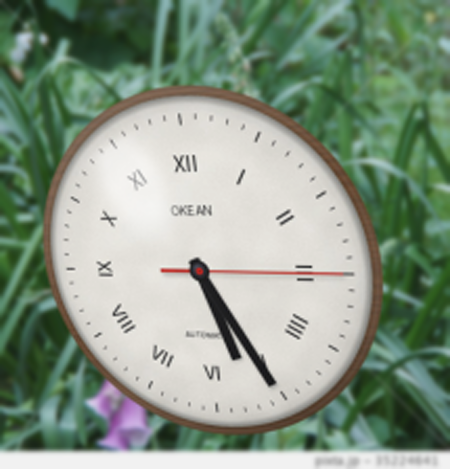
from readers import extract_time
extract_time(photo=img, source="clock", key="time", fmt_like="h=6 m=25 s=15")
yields h=5 m=25 s=15
